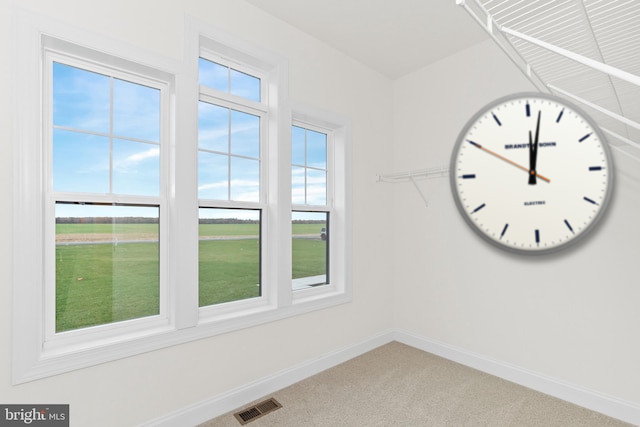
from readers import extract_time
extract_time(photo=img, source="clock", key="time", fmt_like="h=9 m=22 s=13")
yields h=12 m=1 s=50
